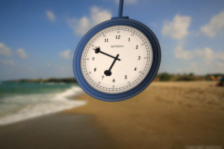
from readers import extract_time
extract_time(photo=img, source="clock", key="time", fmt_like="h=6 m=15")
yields h=6 m=49
